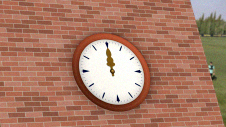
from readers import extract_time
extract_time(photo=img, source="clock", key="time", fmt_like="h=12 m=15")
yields h=12 m=0
